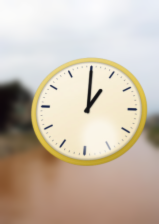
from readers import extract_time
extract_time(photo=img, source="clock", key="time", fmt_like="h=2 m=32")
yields h=1 m=0
